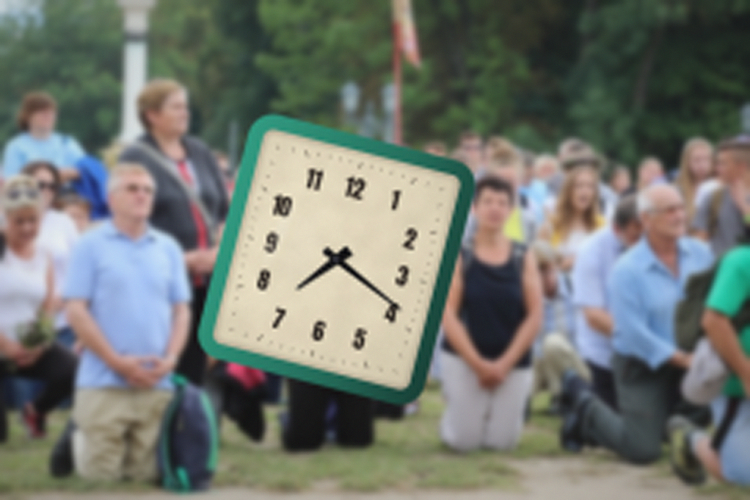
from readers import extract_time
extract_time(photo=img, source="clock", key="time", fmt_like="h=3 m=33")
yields h=7 m=19
